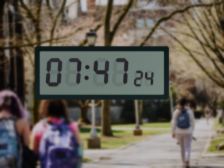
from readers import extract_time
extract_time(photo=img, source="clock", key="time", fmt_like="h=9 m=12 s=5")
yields h=7 m=47 s=24
